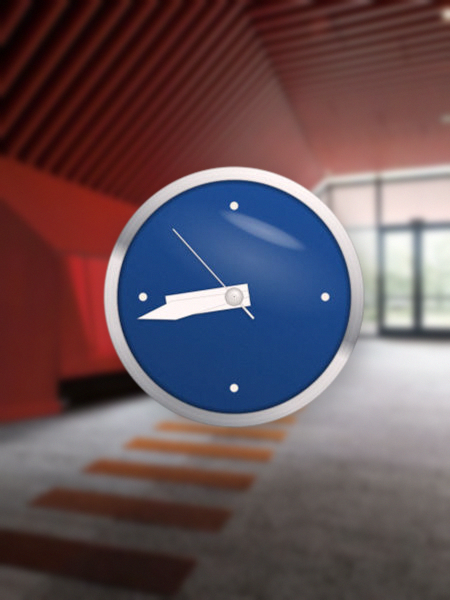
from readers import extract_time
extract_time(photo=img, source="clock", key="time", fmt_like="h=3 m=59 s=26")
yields h=8 m=42 s=53
